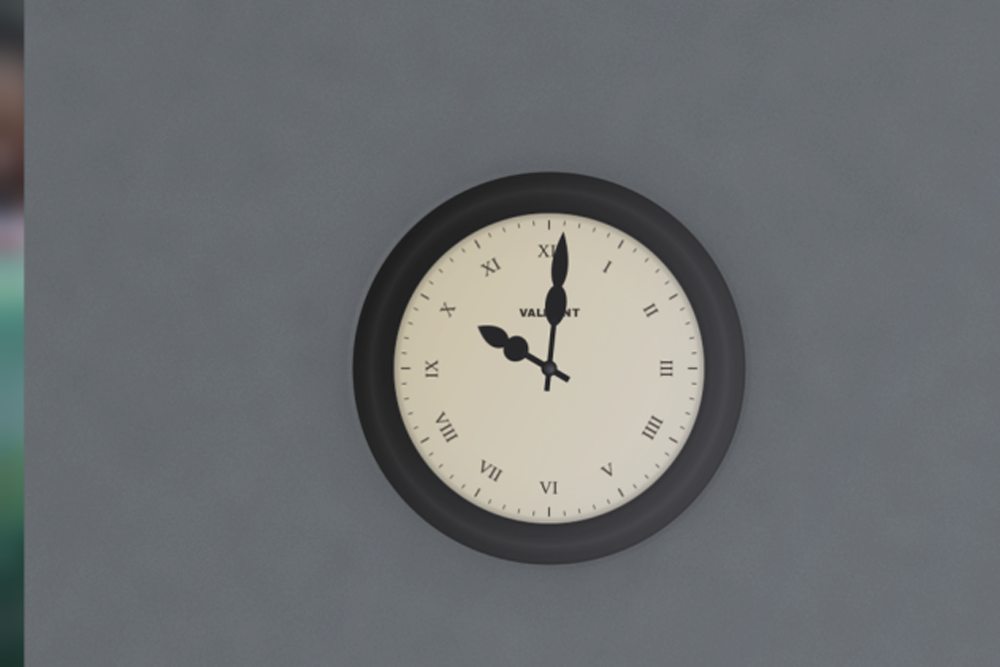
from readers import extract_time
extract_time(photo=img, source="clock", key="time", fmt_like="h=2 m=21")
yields h=10 m=1
